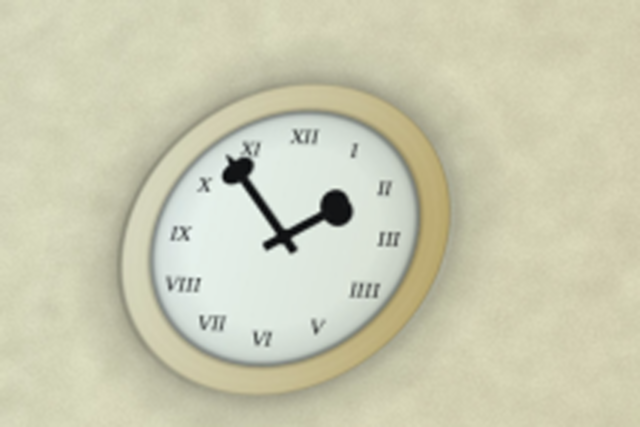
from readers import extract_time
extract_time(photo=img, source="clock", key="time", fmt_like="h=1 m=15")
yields h=1 m=53
